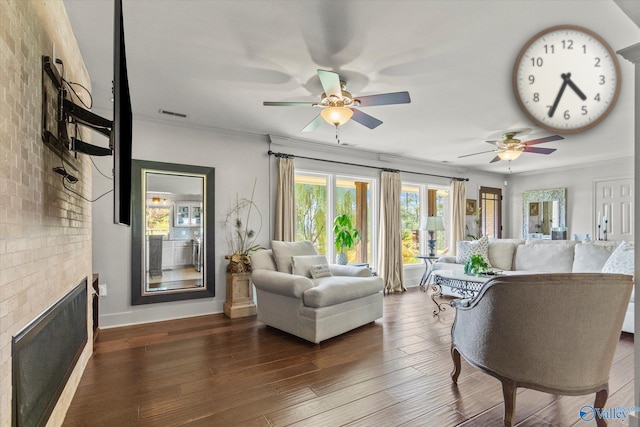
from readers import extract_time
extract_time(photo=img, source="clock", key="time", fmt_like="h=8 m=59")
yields h=4 m=34
